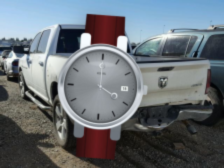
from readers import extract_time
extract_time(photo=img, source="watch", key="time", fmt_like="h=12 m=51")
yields h=4 m=0
